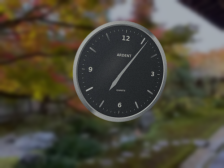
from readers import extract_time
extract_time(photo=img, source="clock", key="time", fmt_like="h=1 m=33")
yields h=7 m=6
